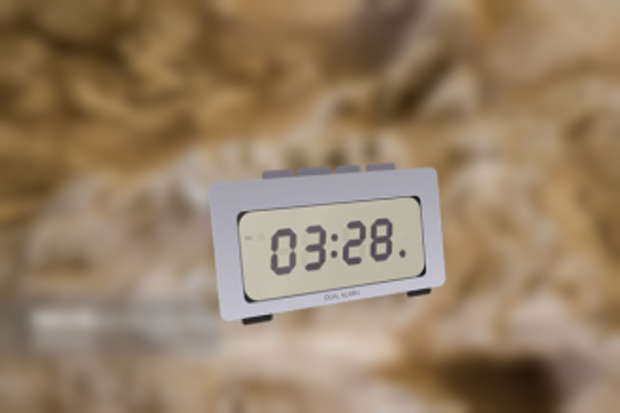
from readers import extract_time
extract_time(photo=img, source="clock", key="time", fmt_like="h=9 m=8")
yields h=3 m=28
